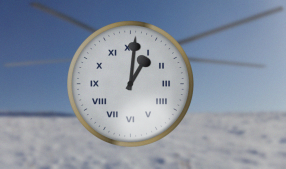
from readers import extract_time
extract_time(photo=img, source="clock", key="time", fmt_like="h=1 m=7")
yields h=1 m=1
